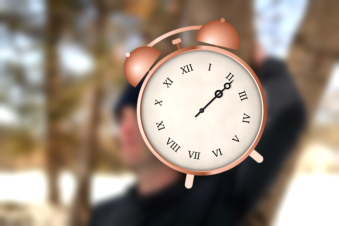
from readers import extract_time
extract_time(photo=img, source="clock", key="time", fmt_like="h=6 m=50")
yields h=2 m=11
